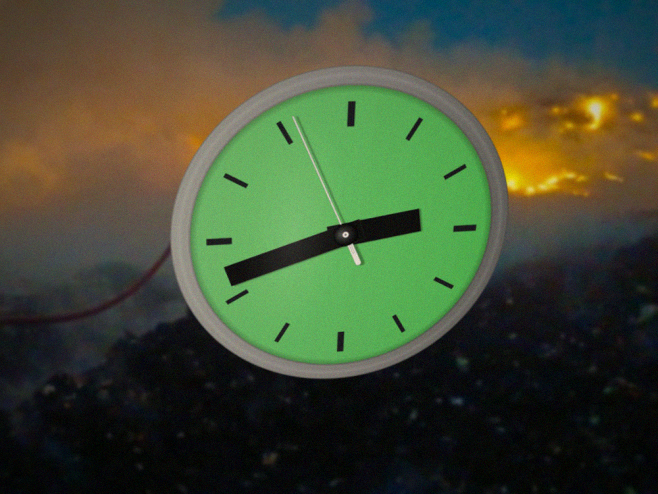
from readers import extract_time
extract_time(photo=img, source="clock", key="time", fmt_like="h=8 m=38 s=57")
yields h=2 m=41 s=56
